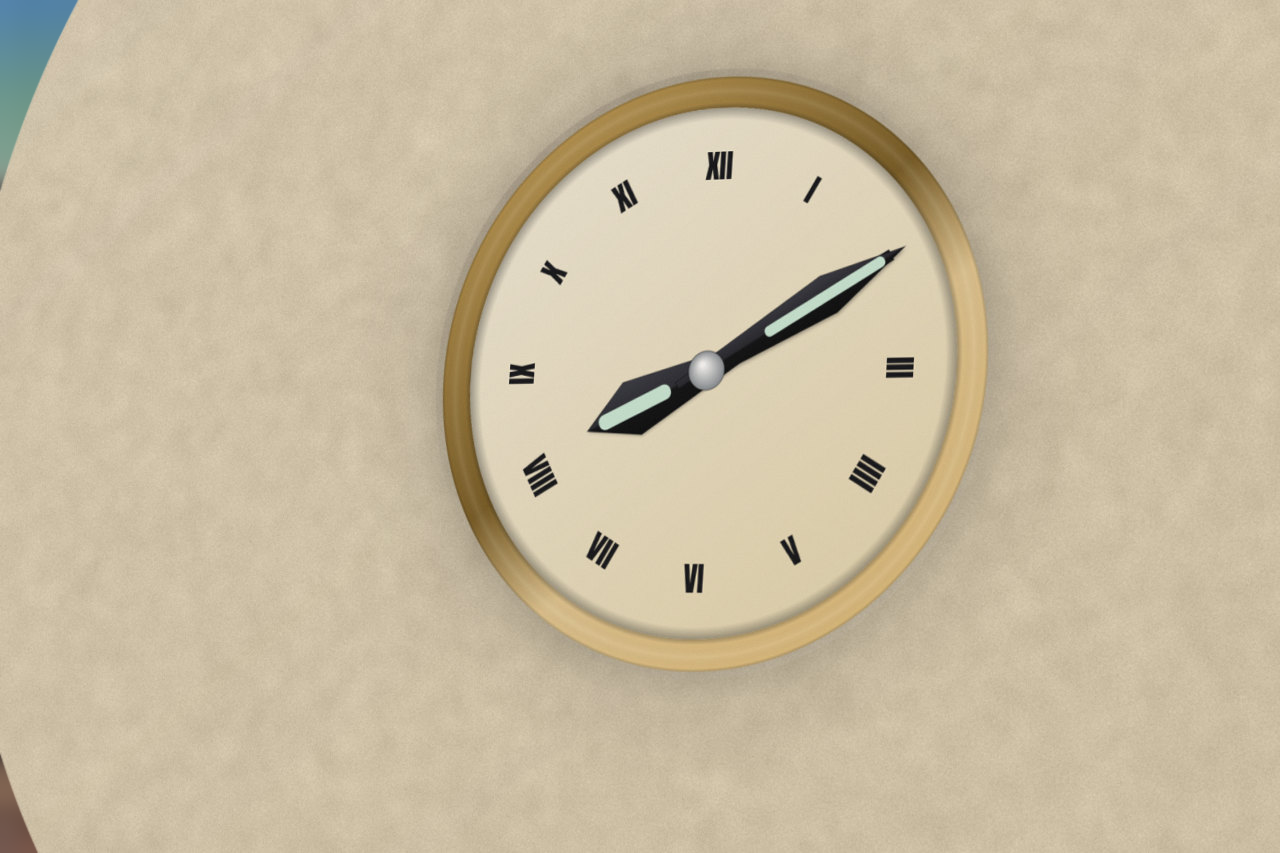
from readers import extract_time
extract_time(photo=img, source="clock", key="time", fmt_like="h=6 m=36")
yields h=8 m=10
